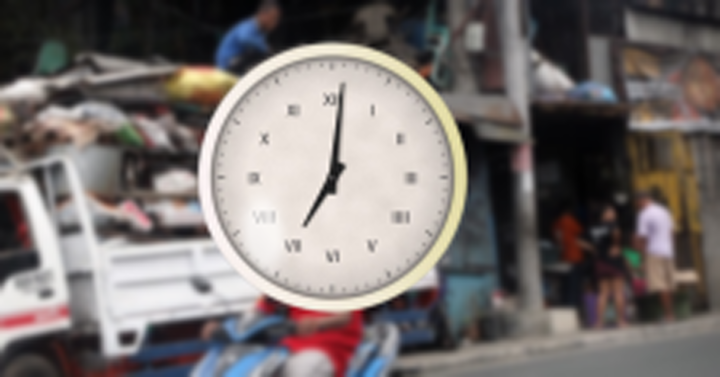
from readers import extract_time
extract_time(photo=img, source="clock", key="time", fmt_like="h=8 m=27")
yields h=7 m=1
